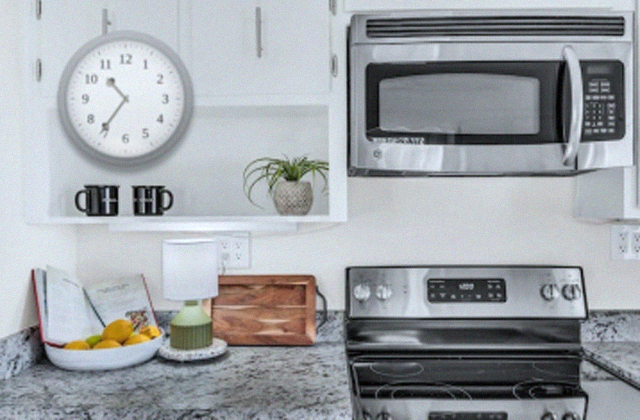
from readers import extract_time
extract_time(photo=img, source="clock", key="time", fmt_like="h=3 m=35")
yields h=10 m=36
